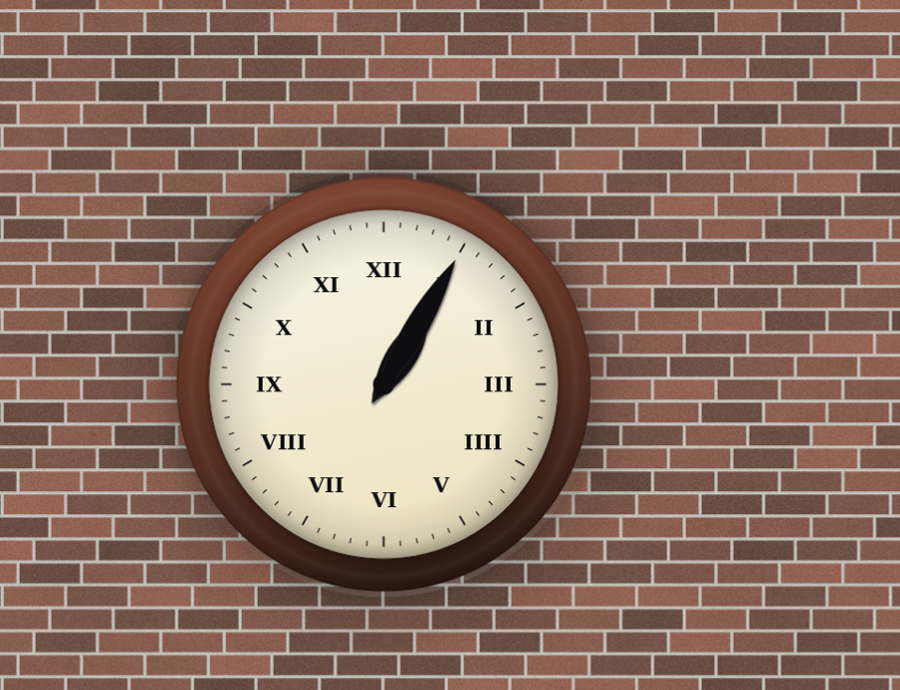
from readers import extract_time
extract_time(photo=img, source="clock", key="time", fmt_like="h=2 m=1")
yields h=1 m=5
